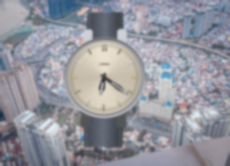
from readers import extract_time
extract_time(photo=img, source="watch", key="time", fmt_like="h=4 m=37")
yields h=6 m=21
